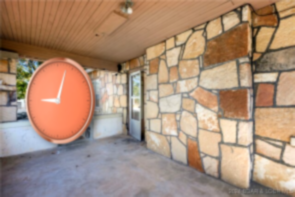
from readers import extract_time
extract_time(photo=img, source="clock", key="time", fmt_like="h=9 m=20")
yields h=9 m=3
